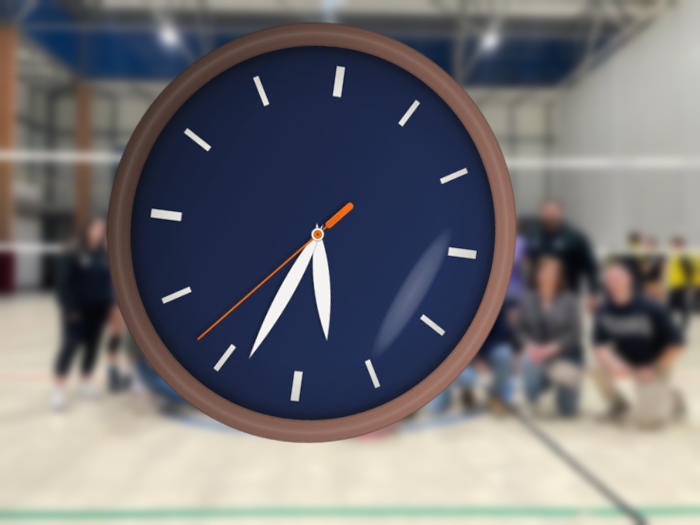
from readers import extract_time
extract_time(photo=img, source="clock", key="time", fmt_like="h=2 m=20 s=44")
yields h=5 m=33 s=37
